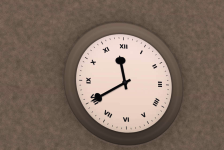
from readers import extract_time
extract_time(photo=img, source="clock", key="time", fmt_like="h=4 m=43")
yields h=11 m=40
